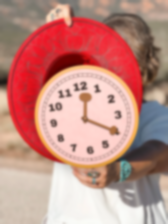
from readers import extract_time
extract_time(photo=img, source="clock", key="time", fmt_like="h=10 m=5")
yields h=12 m=20
